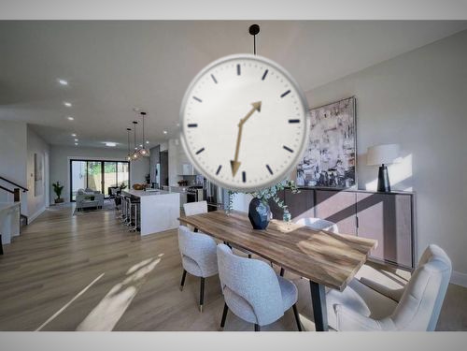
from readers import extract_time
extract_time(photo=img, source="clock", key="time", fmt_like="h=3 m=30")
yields h=1 m=32
